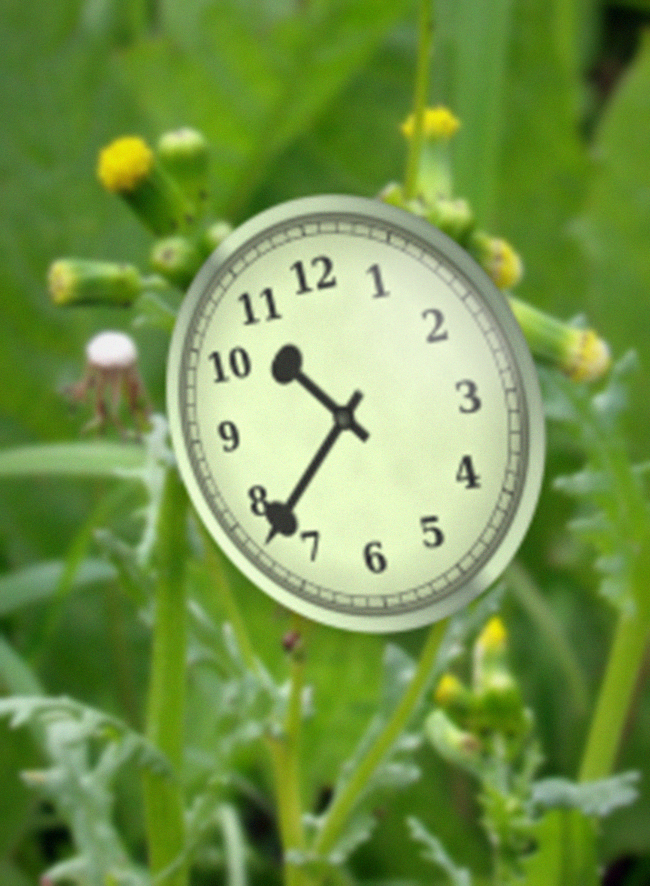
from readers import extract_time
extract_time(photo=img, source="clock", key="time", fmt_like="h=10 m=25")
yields h=10 m=38
